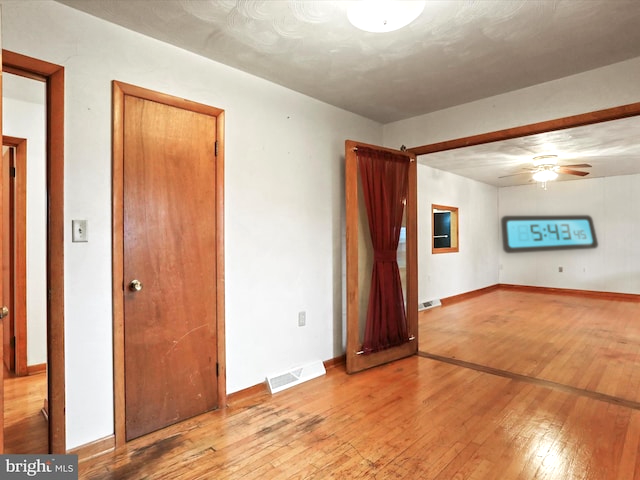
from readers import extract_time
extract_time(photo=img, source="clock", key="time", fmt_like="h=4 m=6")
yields h=5 m=43
